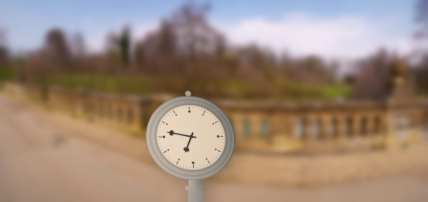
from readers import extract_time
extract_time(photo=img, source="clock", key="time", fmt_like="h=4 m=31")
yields h=6 m=47
